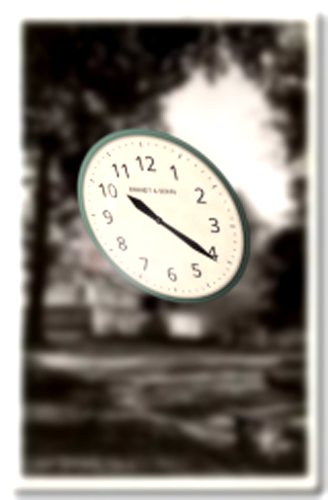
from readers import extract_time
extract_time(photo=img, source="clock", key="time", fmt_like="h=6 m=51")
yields h=10 m=21
